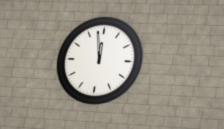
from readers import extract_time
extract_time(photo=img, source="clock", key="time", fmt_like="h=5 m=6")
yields h=11 m=58
